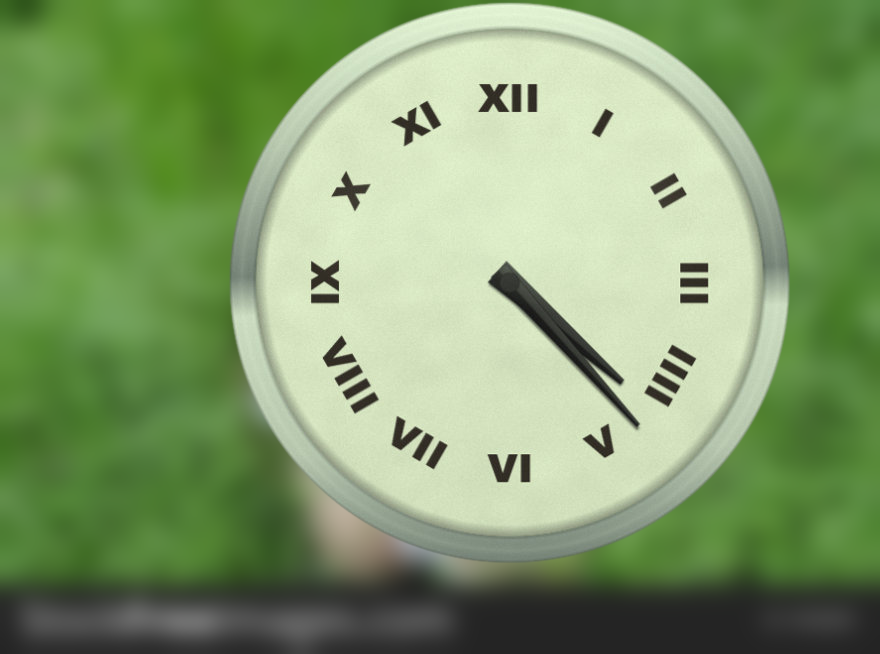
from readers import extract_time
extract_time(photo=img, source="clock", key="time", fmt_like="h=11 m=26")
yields h=4 m=23
